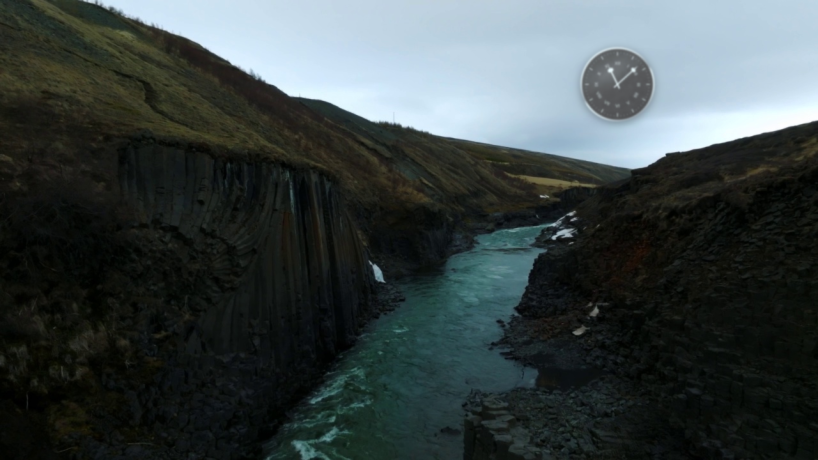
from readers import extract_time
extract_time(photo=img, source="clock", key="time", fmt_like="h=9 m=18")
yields h=11 m=8
